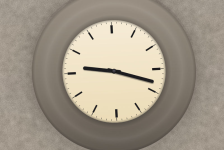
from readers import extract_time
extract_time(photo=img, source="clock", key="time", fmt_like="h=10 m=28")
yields h=9 m=18
